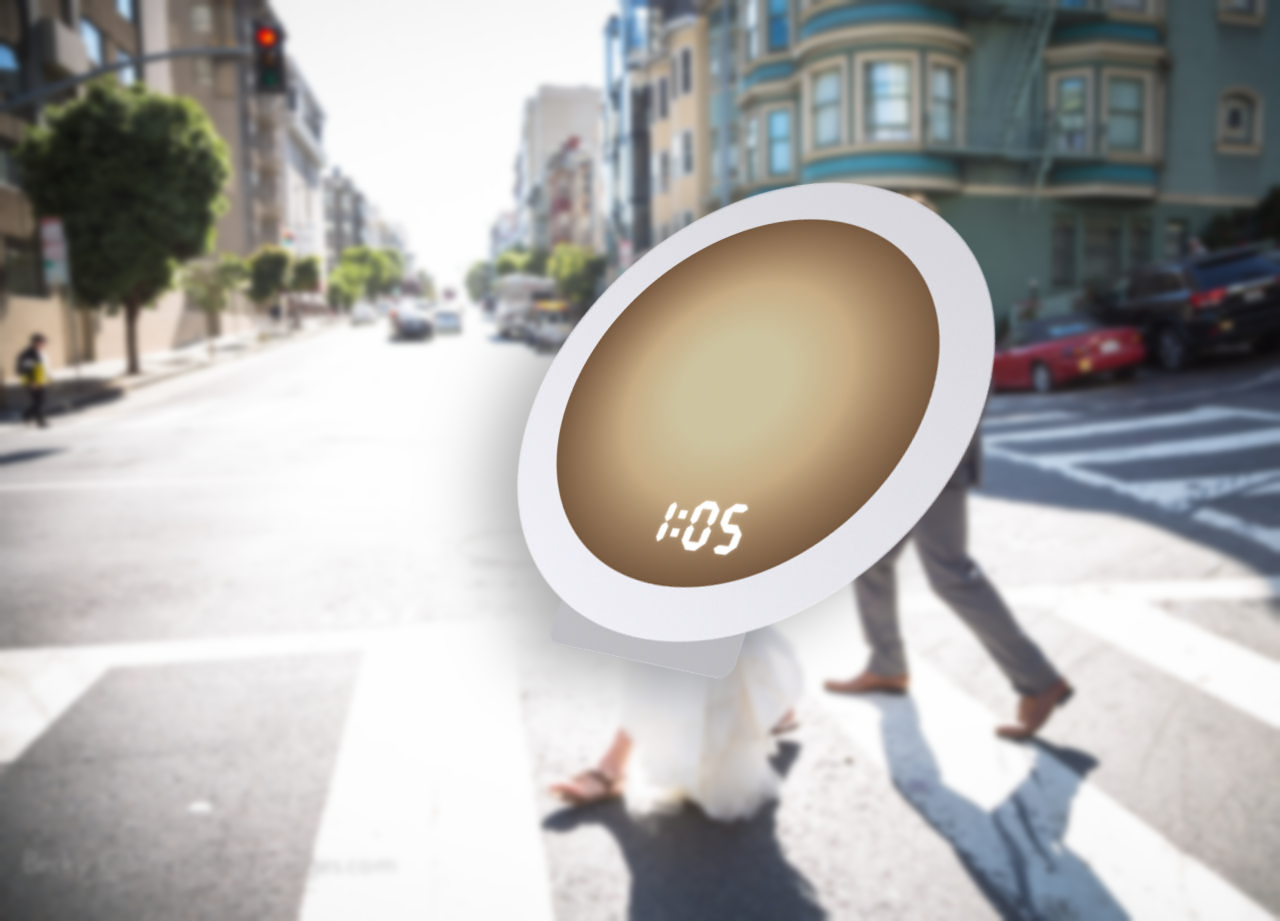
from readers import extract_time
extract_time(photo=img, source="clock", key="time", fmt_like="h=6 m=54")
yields h=1 m=5
